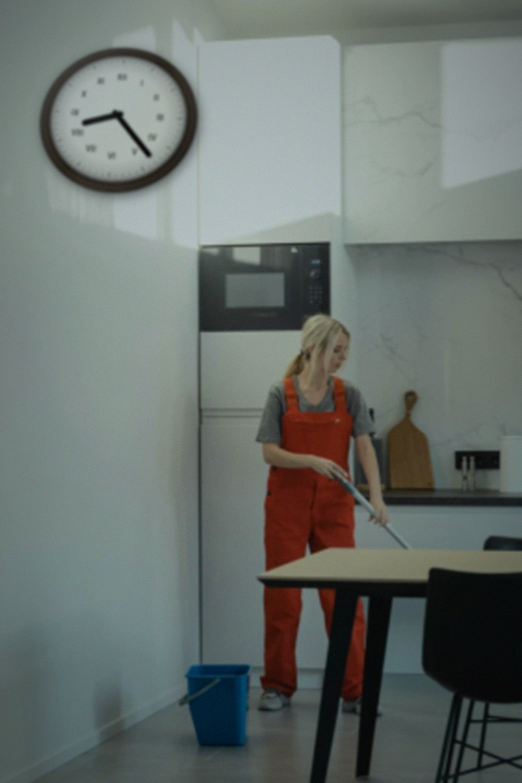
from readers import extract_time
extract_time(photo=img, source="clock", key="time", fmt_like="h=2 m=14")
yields h=8 m=23
